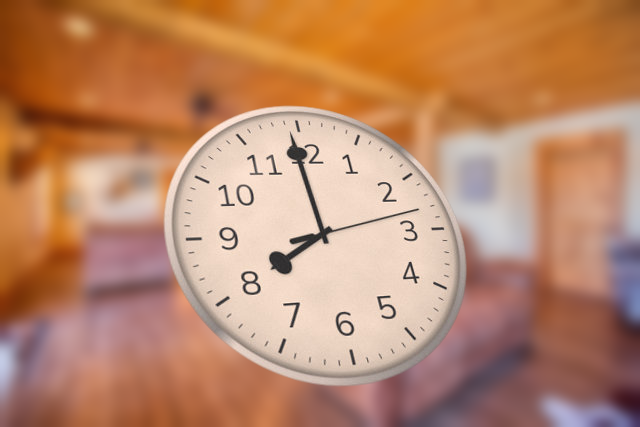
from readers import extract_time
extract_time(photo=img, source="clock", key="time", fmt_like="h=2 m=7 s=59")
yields h=7 m=59 s=13
